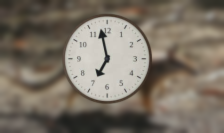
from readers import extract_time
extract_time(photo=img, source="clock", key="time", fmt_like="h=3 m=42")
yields h=6 m=58
